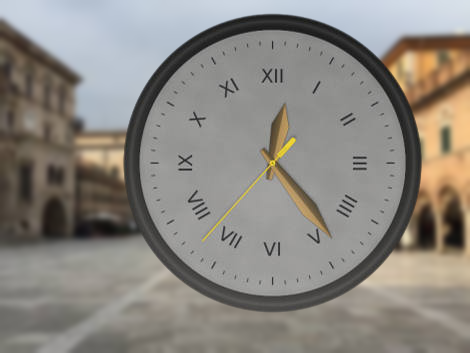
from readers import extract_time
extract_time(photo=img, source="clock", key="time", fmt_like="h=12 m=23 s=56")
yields h=12 m=23 s=37
